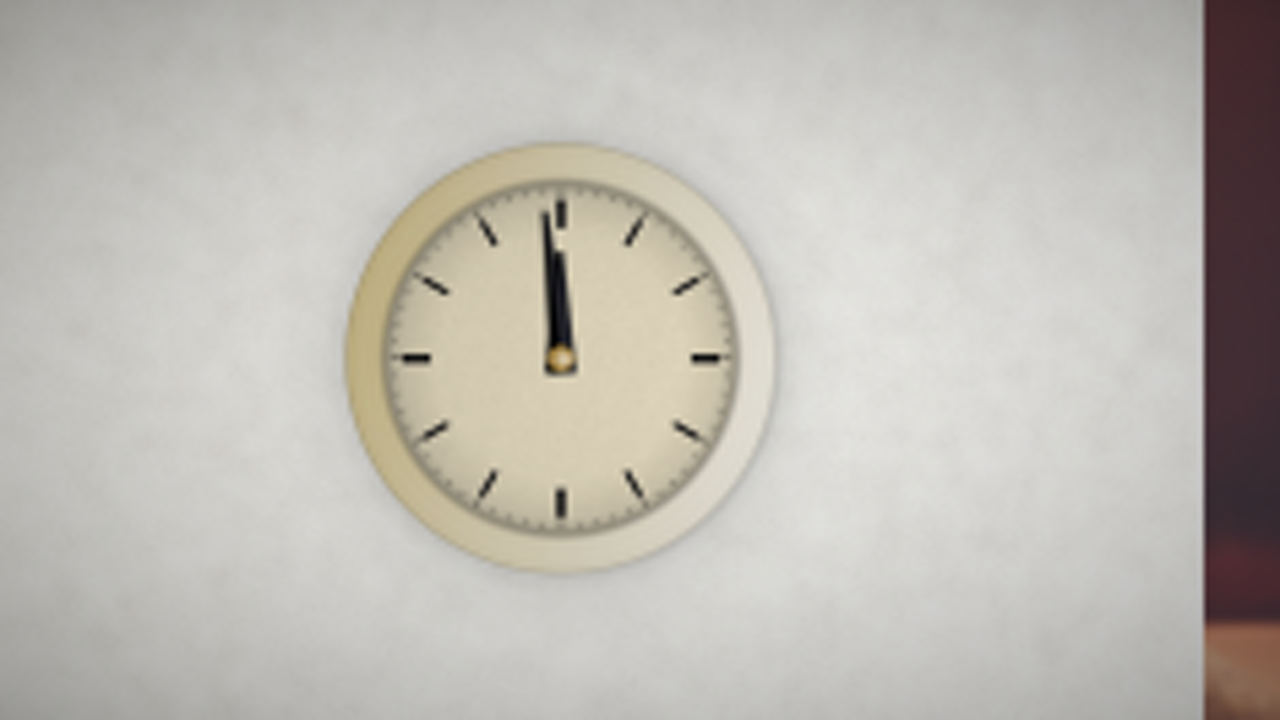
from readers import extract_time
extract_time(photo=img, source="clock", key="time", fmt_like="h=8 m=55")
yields h=11 m=59
